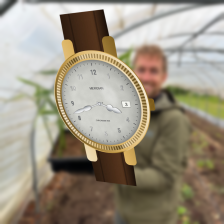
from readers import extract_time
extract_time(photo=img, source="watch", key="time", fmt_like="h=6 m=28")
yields h=3 m=42
